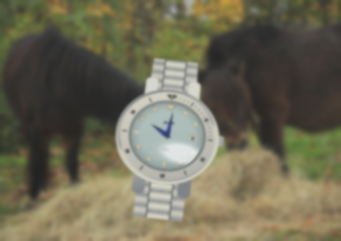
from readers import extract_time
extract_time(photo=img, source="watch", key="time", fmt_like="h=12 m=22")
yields h=10 m=1
